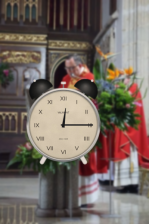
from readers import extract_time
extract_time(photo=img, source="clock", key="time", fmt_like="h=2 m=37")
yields h=12 m=15
